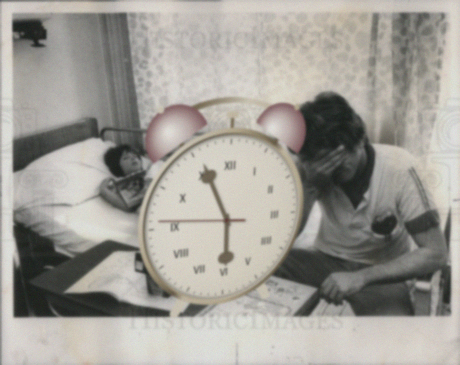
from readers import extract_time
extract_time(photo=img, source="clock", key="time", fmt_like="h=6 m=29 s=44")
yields h=5 m=55 s=46
